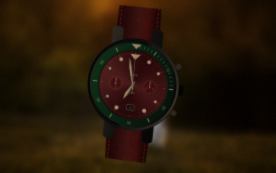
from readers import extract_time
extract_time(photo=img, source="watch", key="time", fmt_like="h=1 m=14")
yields h=6 m=58
